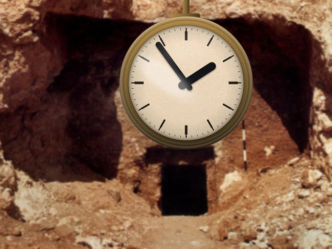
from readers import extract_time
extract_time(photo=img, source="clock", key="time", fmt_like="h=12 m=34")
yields h=1 m=54
